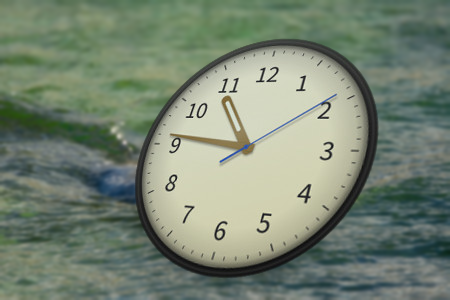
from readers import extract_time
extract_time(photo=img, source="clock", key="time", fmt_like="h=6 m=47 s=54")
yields h=10 m=46 s=9
